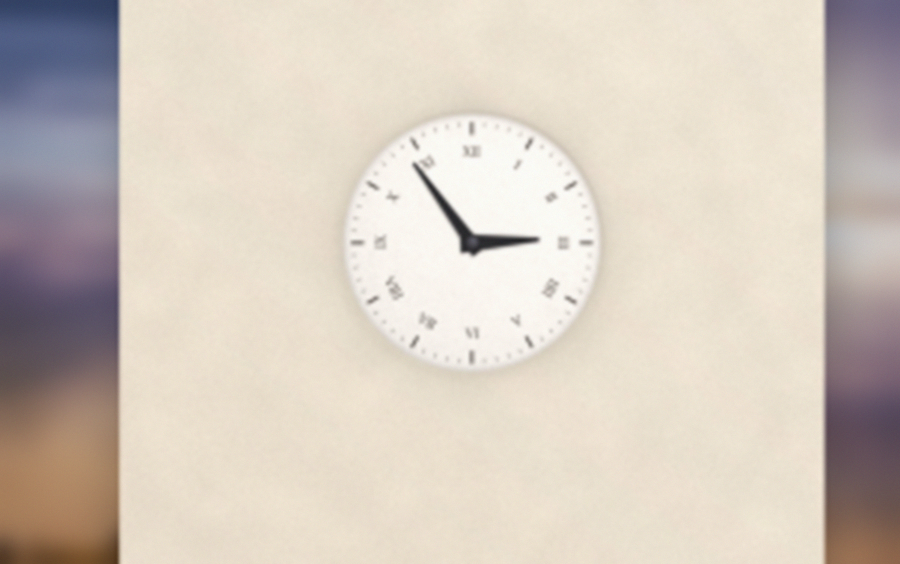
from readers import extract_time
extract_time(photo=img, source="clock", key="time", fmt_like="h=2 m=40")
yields h=2 m=54
